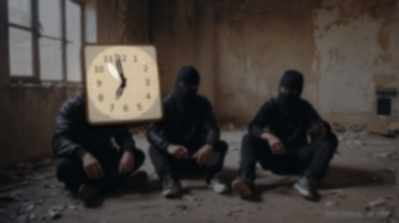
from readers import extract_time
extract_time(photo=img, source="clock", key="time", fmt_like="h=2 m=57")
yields h=6 m=58
